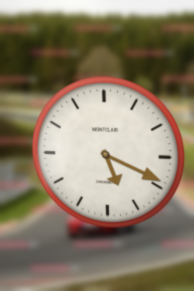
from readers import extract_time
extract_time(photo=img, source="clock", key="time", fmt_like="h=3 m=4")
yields h=5 m=19
